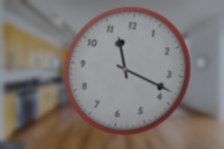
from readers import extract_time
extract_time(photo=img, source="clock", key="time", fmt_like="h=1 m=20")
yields h=11 m=18
